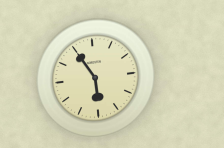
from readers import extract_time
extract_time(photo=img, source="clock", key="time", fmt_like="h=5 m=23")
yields h=5 m=55
